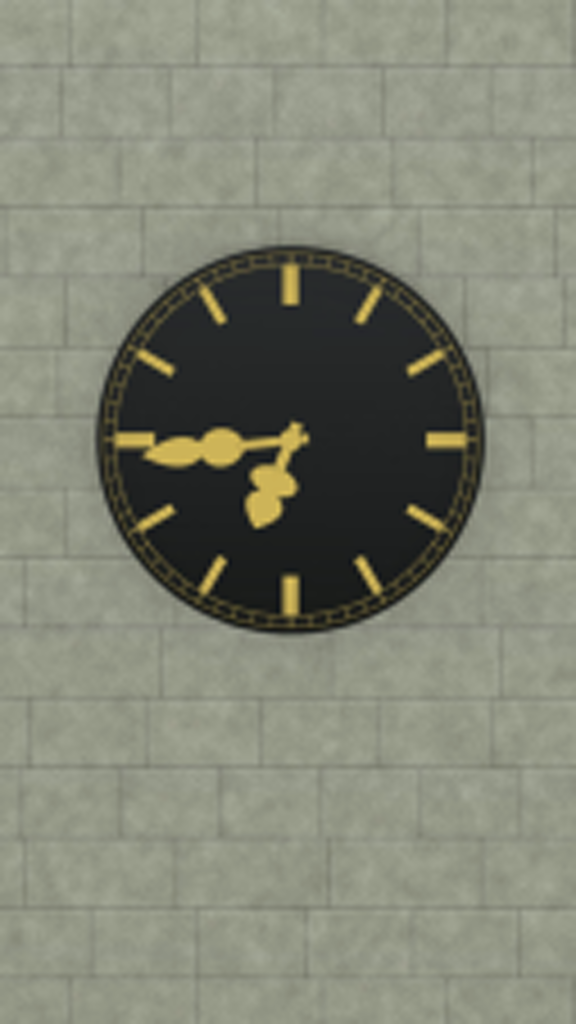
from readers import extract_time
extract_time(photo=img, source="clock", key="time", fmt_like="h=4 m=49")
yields h=6 m=44
